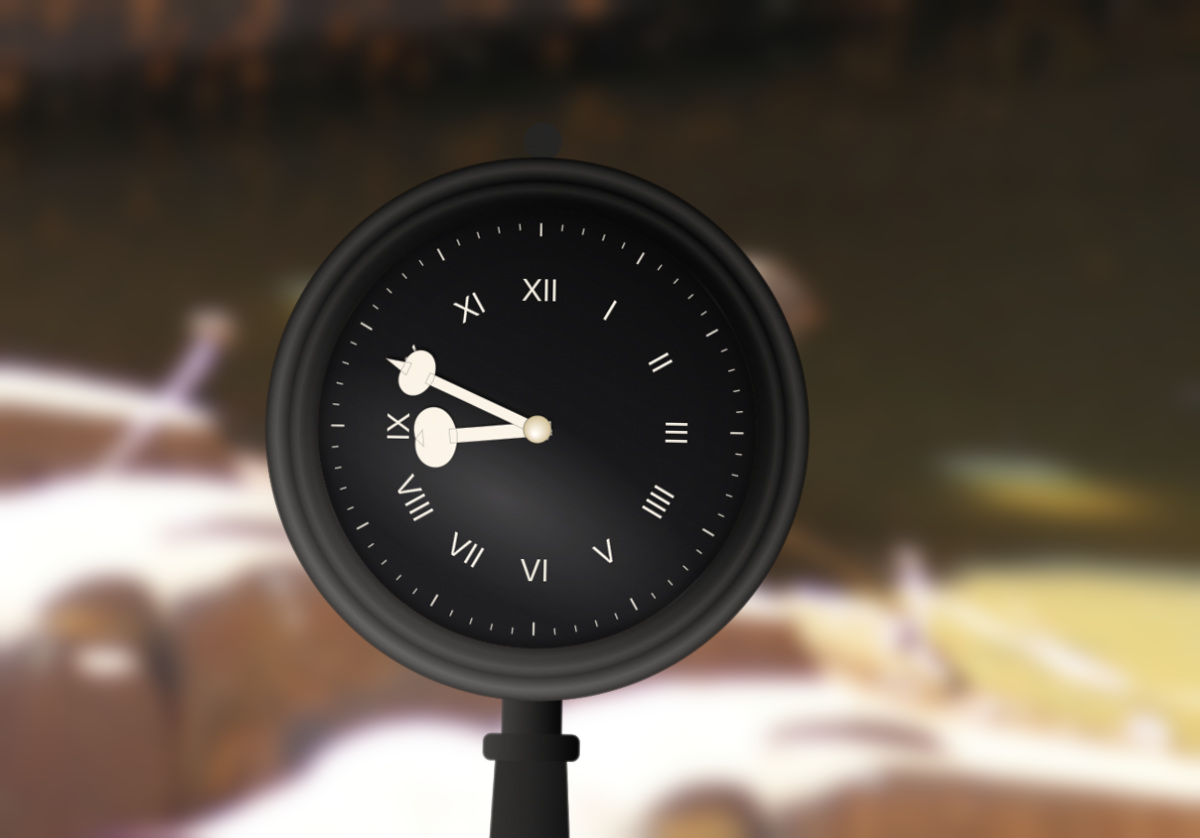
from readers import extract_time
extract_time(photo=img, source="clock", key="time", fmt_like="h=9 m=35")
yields h=8 m=49
